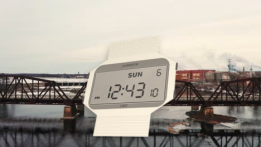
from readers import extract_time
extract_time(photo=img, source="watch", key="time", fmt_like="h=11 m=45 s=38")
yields h=12 m=43 s=10
